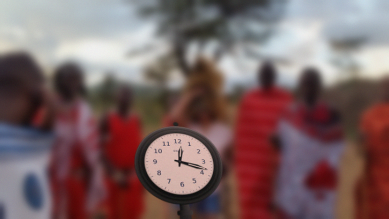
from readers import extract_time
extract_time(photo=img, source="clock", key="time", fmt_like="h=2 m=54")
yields h=12 m=18
